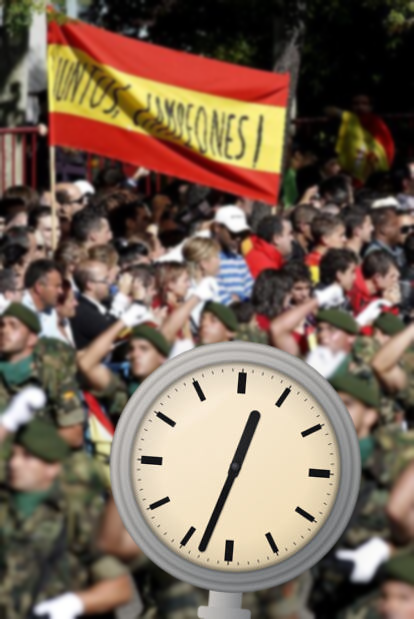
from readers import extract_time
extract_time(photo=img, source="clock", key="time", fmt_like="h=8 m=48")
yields h=12 m=33
